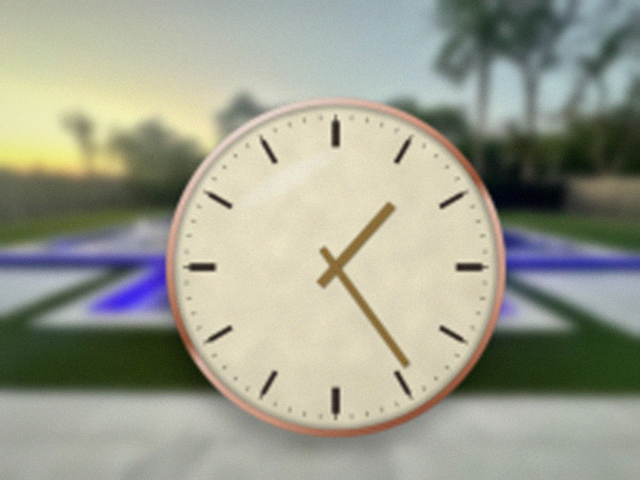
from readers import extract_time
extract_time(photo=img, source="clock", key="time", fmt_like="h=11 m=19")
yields h=1 m=24
